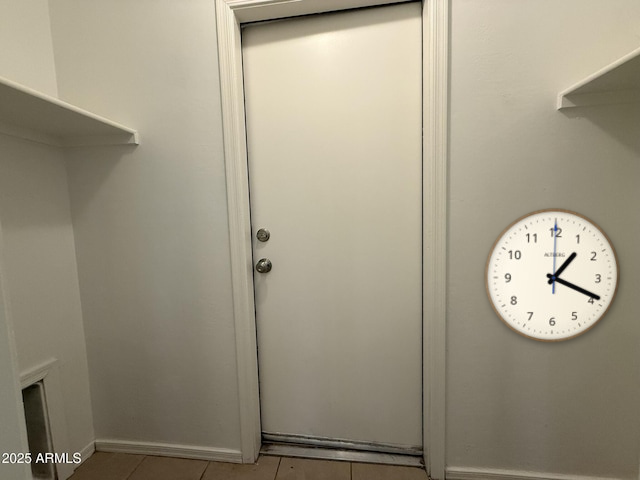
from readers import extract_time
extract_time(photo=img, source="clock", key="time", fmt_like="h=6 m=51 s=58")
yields h=1 m=19 s=0
